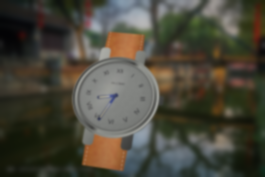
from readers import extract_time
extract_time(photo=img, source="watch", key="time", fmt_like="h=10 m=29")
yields h=8 m=34
